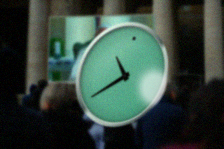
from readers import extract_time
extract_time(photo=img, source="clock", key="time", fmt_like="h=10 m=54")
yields h=10 m=39
